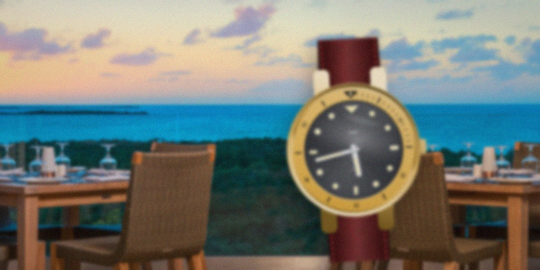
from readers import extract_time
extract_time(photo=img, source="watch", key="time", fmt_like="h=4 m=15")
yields h=5 m=43
